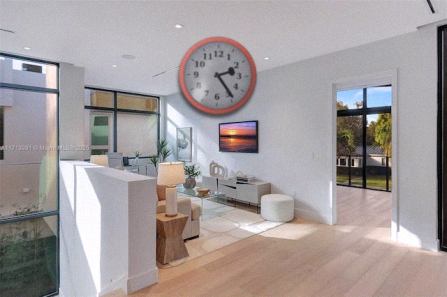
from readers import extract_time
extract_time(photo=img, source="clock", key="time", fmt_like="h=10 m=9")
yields h=2 m=24
